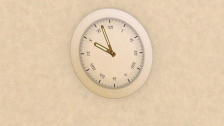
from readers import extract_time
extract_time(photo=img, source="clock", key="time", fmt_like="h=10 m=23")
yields h=9 m=57
